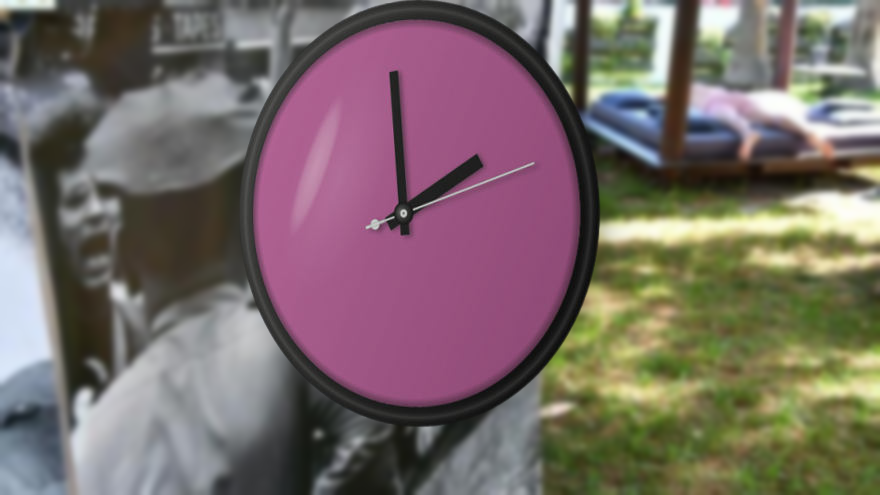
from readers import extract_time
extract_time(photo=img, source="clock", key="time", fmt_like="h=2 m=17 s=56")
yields h=1 m=59 s=12
